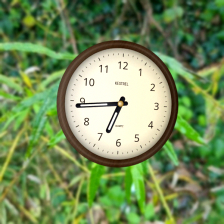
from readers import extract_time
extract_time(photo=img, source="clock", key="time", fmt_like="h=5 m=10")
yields h=6 m=44
